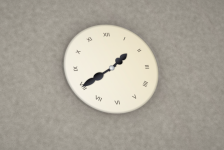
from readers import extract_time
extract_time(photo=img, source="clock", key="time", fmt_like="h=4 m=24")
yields h=1 m=40
